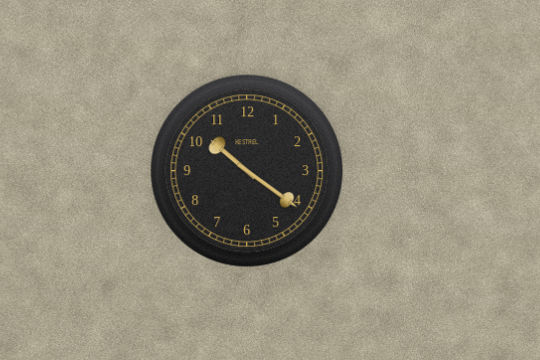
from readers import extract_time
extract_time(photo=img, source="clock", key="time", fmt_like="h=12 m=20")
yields h=10 m=21
